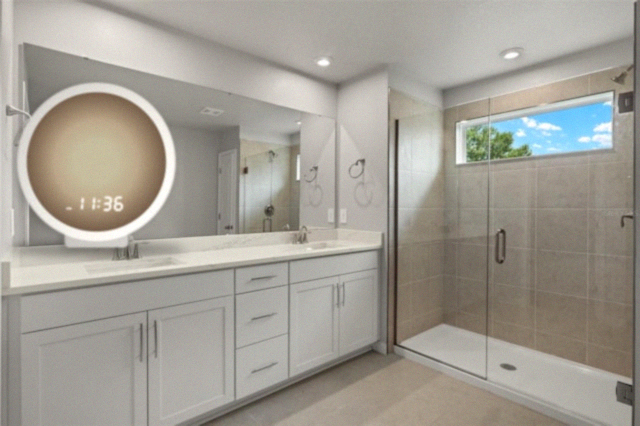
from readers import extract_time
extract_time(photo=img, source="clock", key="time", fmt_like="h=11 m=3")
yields h=11 m=36
